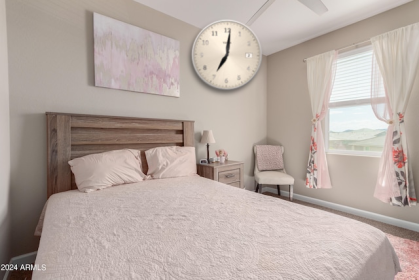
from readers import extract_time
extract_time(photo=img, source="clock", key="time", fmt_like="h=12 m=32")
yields h=7 m=1
